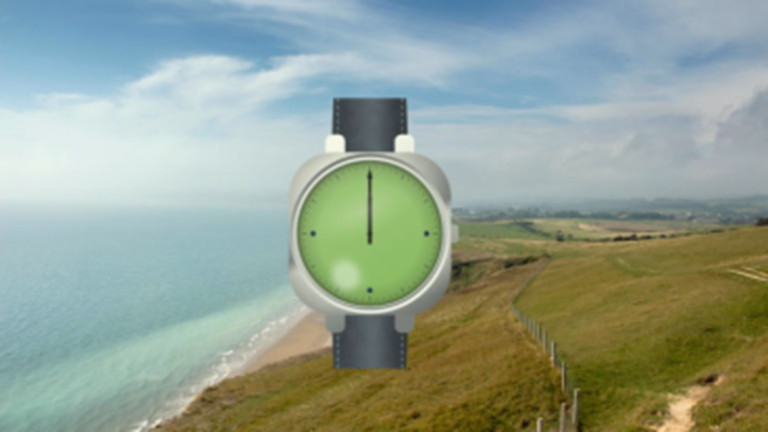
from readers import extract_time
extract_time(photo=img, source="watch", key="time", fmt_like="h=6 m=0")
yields h=12 m=0
